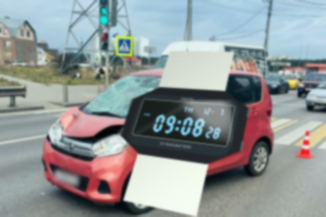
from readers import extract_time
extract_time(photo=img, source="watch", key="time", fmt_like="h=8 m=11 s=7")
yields h=9 m=8 s=28
